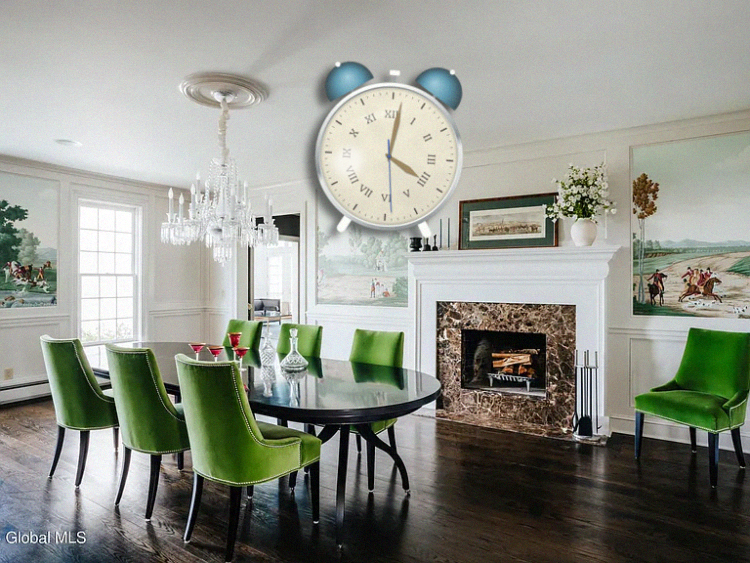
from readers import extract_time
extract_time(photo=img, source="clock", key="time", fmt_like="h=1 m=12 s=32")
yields h=4 m=1 s=29
